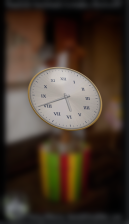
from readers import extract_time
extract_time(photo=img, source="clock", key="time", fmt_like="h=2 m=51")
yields h=5 m=41
